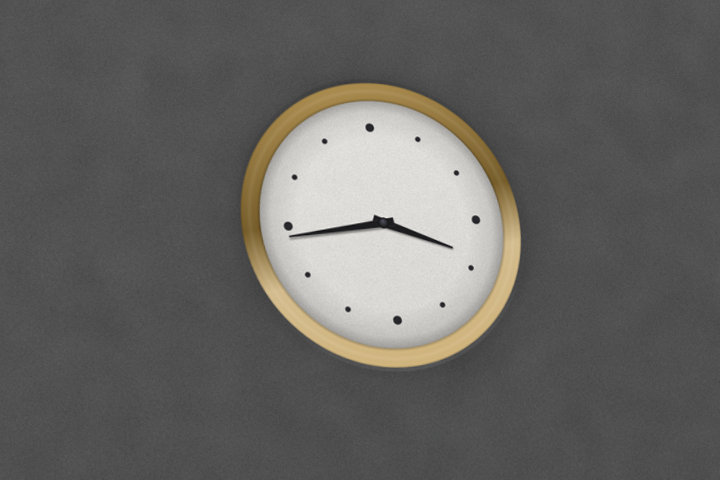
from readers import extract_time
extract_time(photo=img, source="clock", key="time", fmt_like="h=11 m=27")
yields h=3 m=44
